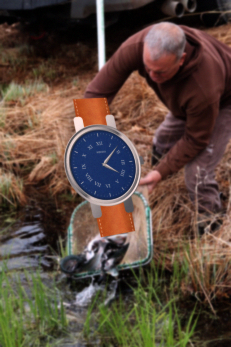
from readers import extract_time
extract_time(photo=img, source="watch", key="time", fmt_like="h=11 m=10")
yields h=4 m=8
